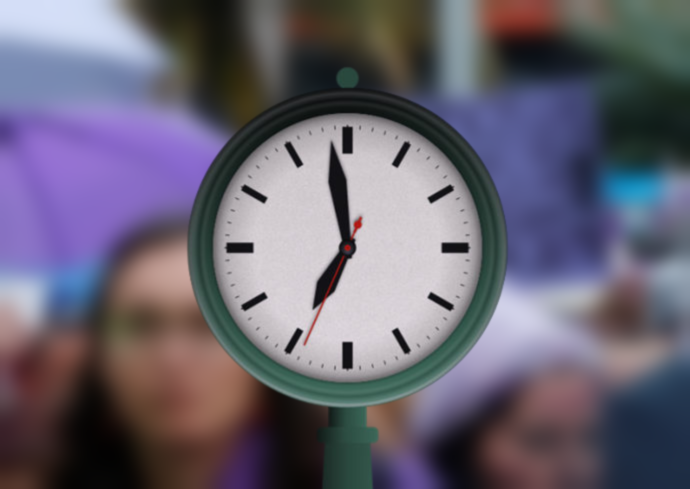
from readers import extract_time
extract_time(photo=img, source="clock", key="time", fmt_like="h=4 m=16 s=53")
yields h=6 m=58 s=34
